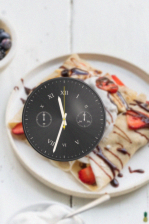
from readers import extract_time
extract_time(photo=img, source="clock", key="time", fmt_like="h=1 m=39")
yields h=11 m=33
